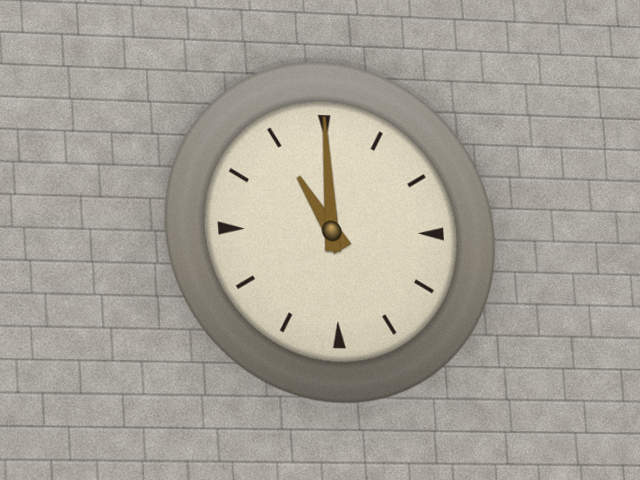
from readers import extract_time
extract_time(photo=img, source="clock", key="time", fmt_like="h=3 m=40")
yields h=11 m=0
